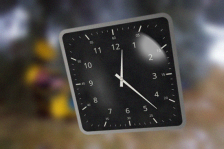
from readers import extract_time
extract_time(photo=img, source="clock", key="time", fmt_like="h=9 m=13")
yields h=12 m=23
